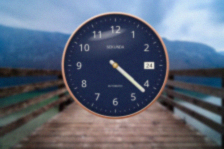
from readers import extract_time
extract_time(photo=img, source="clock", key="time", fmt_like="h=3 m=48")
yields h=4 m=22
